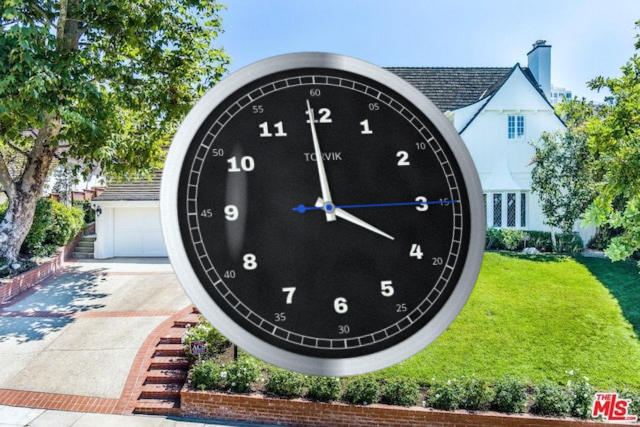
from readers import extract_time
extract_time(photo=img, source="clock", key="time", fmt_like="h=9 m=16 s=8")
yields h=3 m=59 s=15
